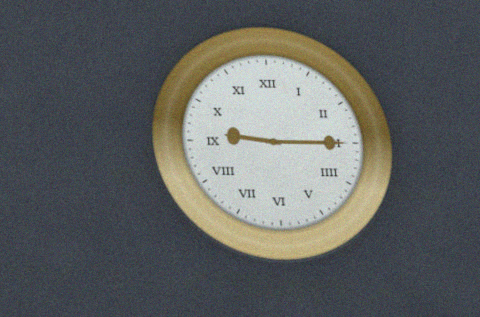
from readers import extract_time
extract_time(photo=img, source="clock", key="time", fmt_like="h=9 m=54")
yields h=9 m=15
